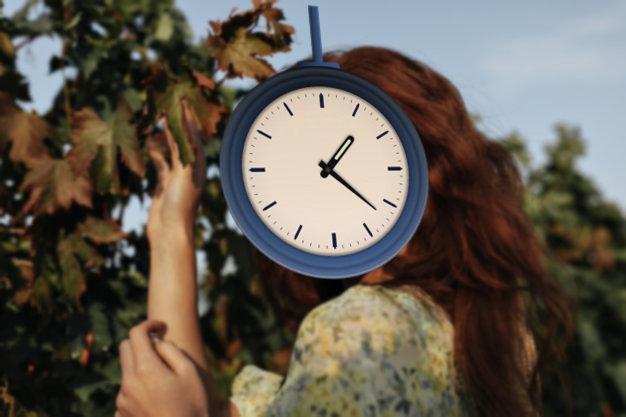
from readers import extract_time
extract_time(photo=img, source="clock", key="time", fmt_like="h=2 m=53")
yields h=1 m=22
